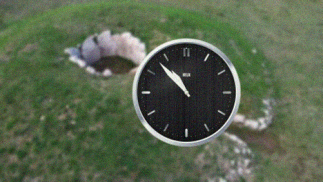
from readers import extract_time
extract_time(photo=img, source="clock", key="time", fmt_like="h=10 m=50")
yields h=10 m=53
